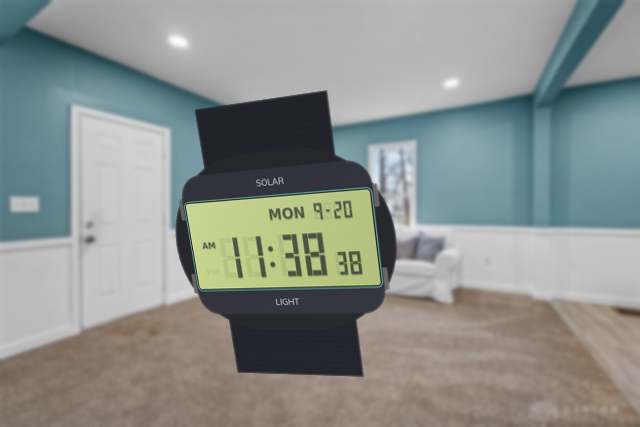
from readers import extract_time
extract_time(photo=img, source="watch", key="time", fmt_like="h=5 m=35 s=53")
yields h=11 m=38 s=38
